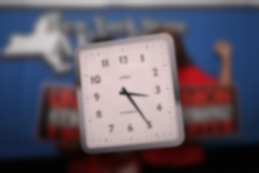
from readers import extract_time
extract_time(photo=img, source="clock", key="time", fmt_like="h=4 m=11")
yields h=3 m=25
